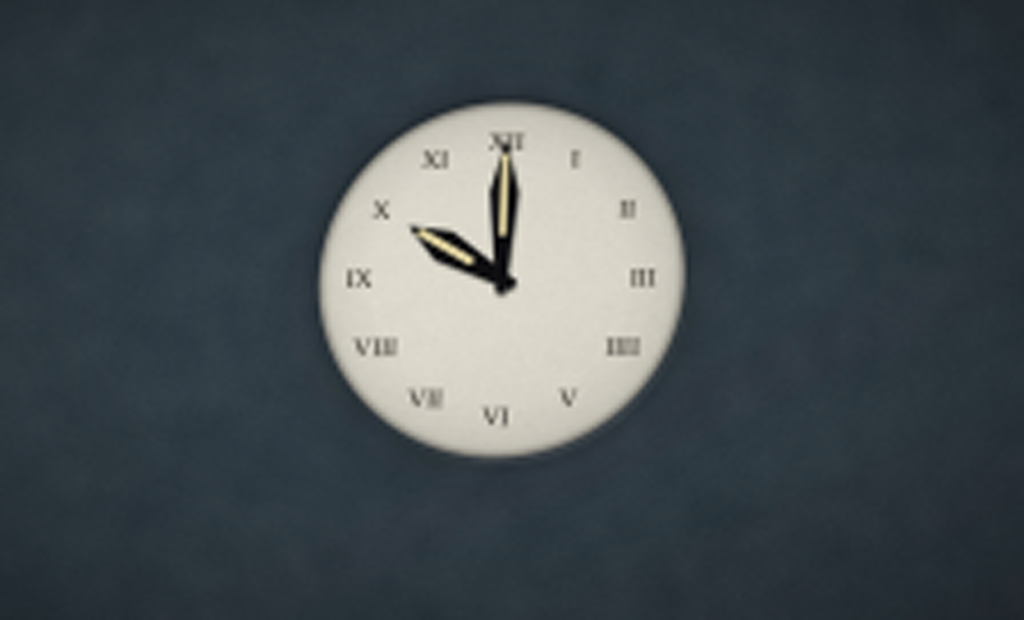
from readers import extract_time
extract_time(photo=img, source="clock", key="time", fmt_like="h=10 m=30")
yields h=10 m=0
